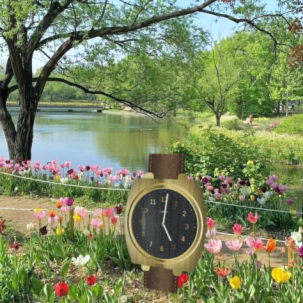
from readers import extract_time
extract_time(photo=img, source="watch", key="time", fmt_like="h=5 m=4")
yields h=5 m=1
